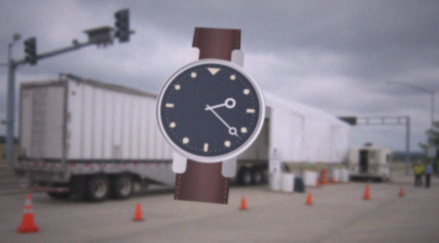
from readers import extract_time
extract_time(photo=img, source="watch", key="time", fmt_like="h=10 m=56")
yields h=2 m=22
